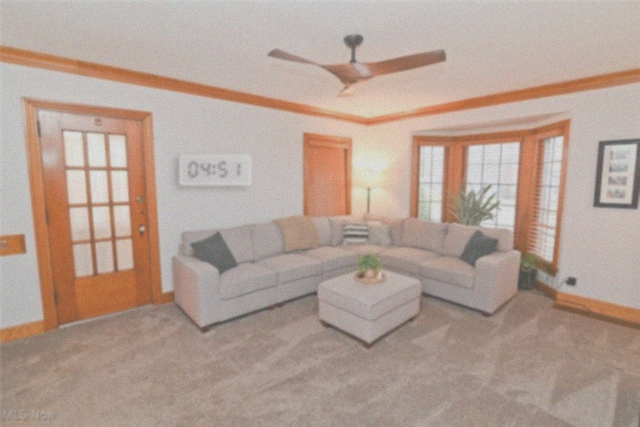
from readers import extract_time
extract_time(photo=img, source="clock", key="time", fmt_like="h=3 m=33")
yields h=4 m=51
